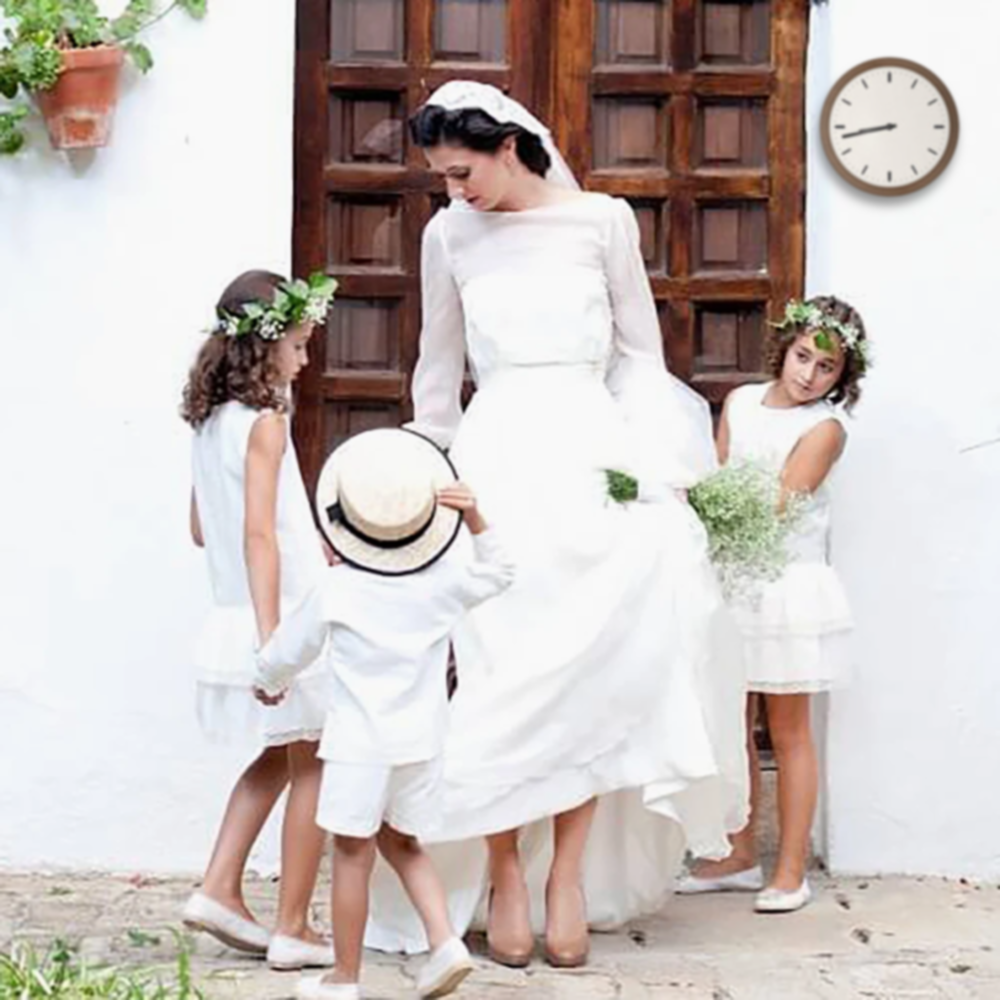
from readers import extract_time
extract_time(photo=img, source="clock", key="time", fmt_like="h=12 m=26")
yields h=8 m=43
